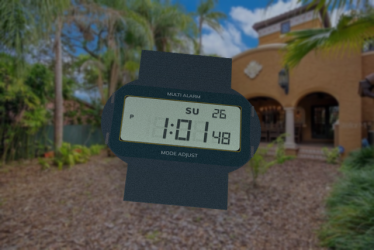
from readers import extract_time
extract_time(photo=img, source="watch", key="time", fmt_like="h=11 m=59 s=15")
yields h=1 m=1 s=48
